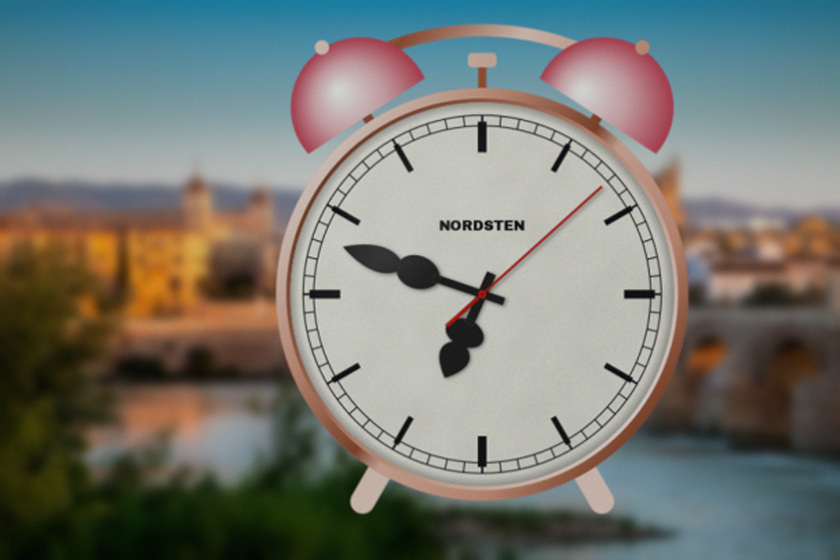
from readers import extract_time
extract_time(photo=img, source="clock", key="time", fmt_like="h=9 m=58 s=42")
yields h=6 m=48 s=8
